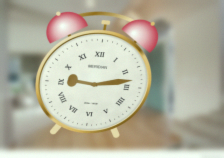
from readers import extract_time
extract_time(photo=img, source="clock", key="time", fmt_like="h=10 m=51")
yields h=9 m=13
